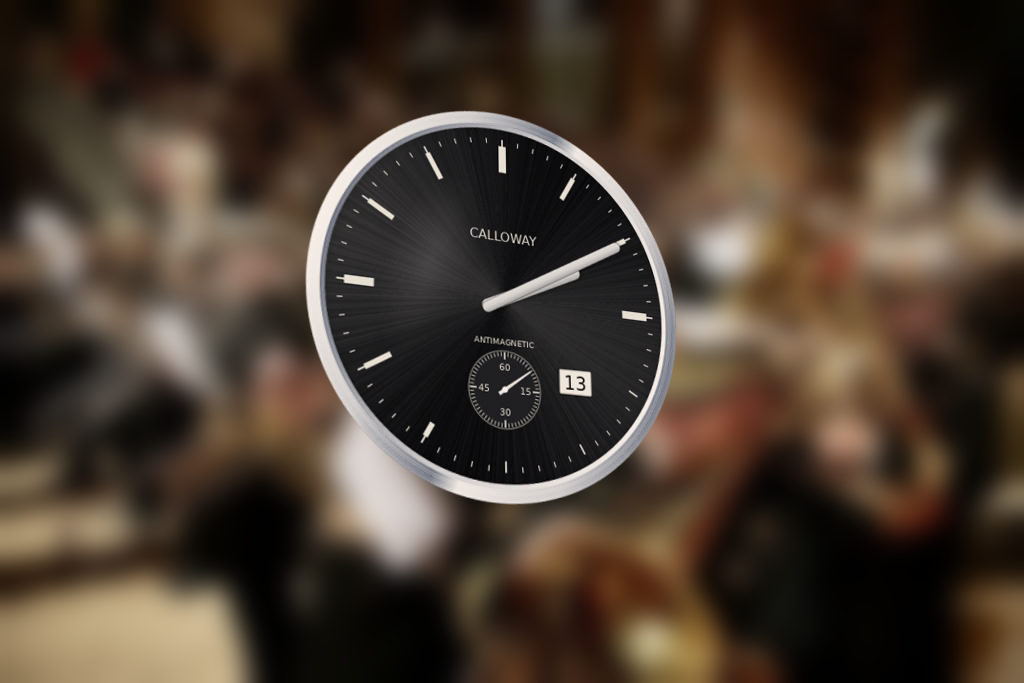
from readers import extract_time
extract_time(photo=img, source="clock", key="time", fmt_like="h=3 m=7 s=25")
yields h=2 m=10 s=9
